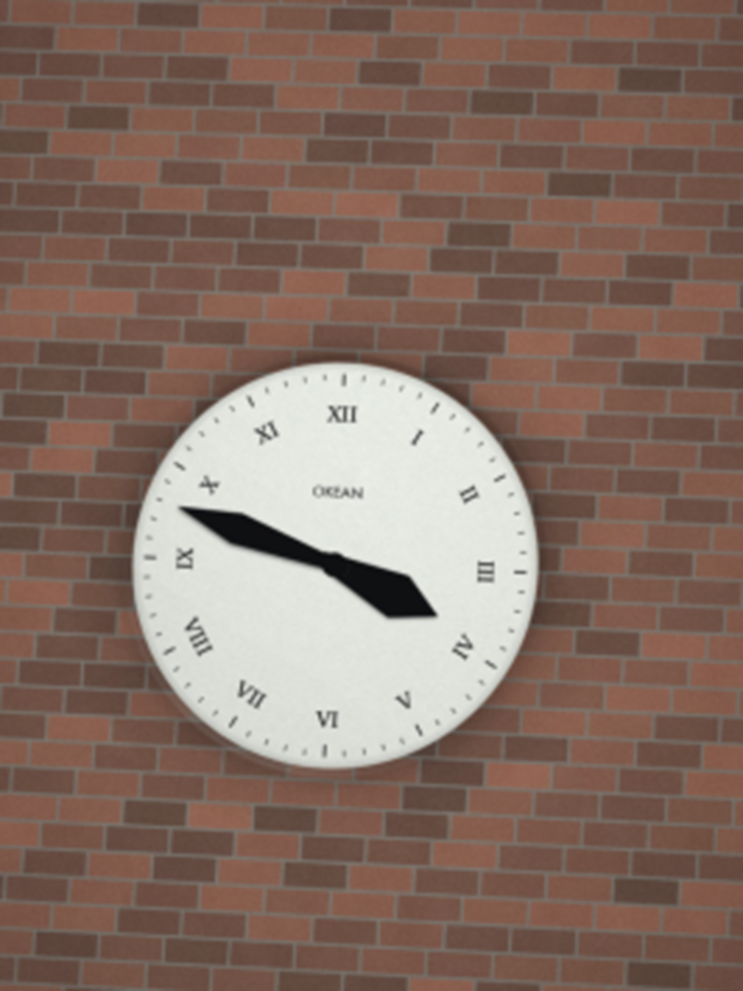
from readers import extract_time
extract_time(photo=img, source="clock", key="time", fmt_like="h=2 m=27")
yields h=3 m=48
